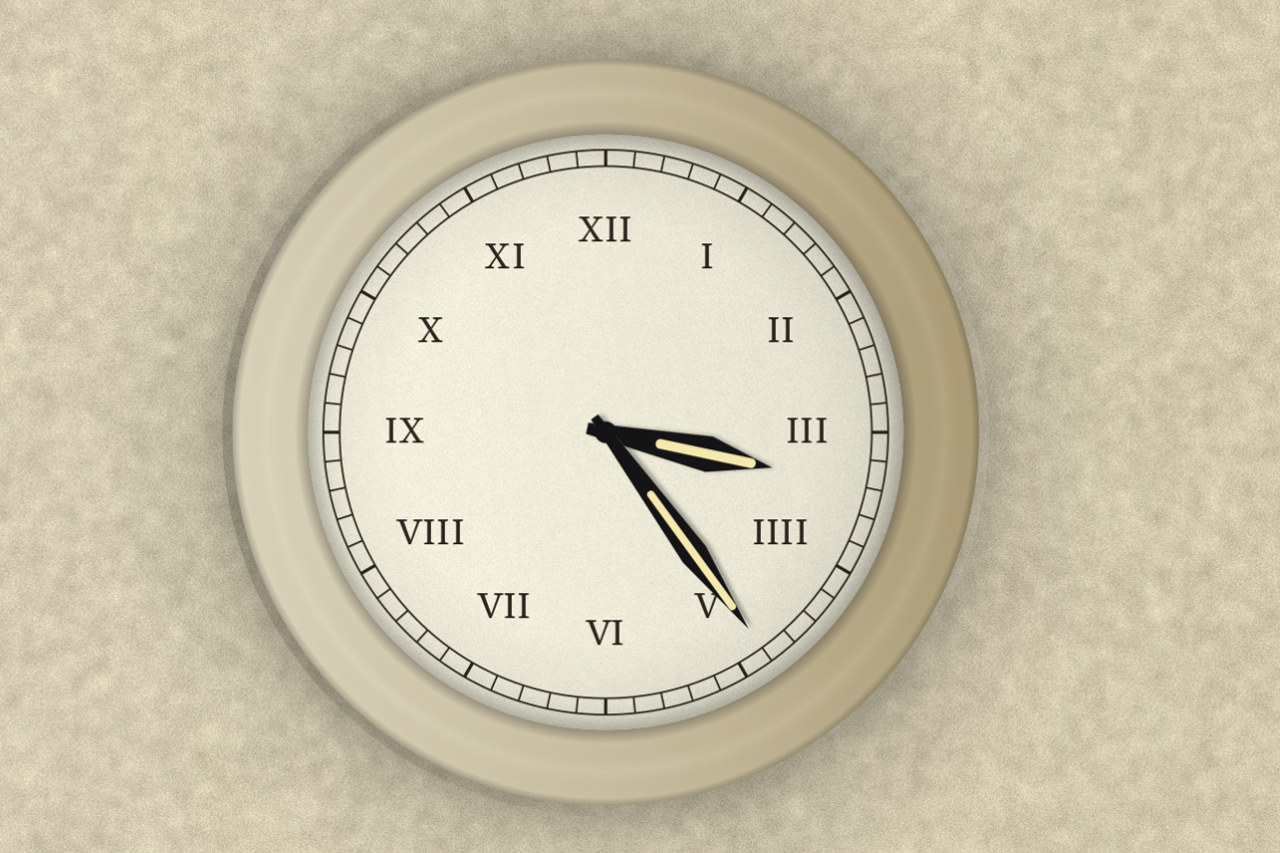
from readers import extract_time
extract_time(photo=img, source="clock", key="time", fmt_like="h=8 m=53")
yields h=3 m=24
